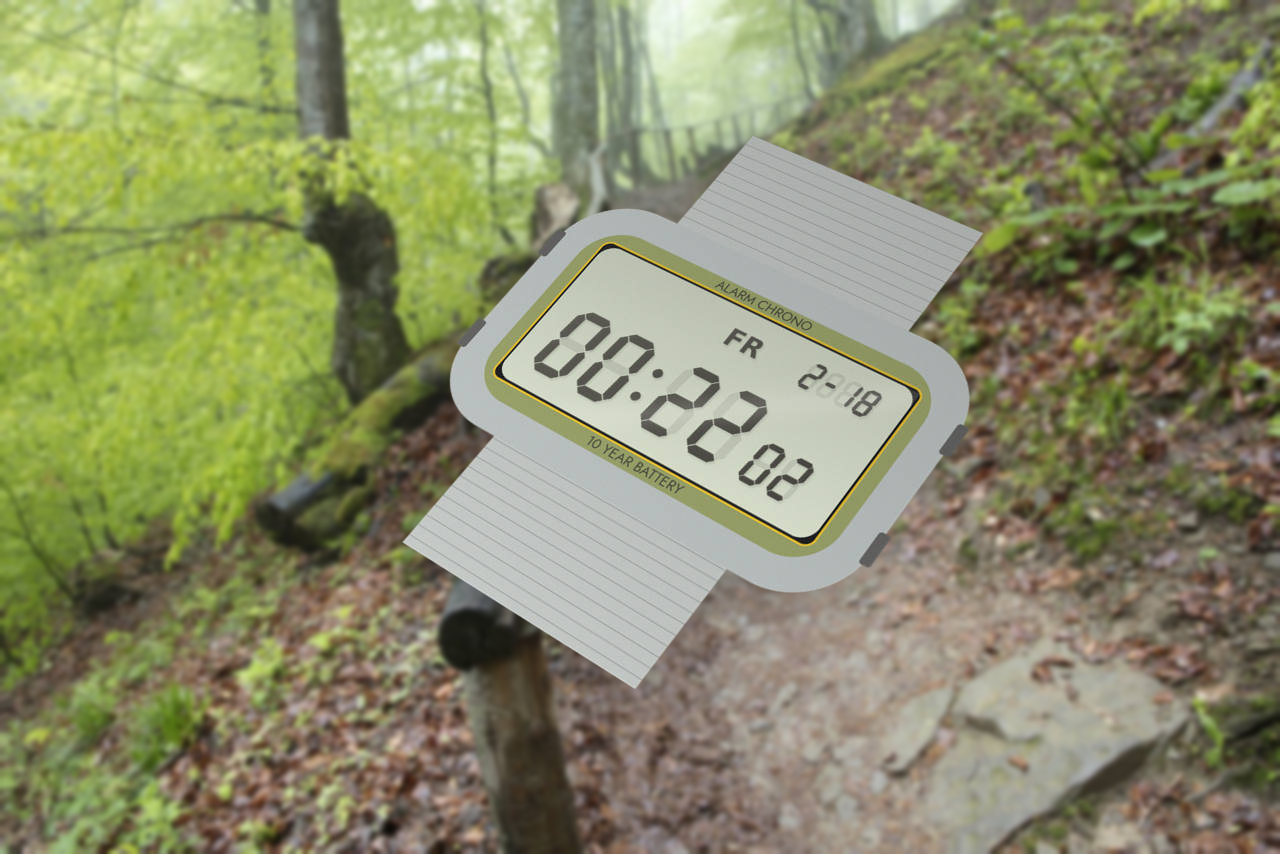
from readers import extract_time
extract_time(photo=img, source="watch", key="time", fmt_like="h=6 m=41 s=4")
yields h=0 m=22 s=2
